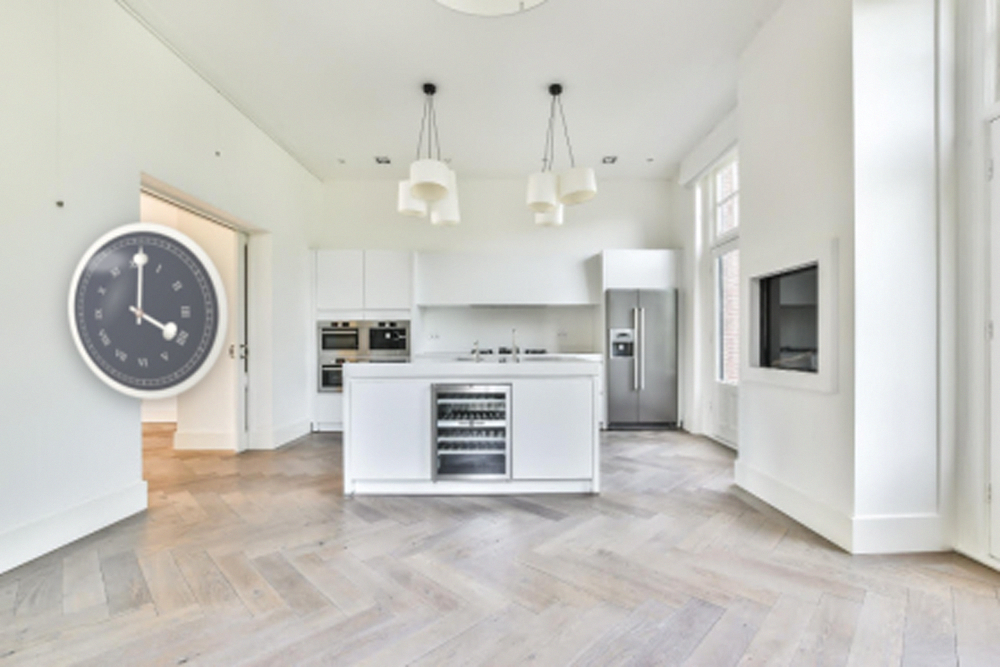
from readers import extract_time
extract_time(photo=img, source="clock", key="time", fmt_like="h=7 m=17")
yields h=4 m=1
